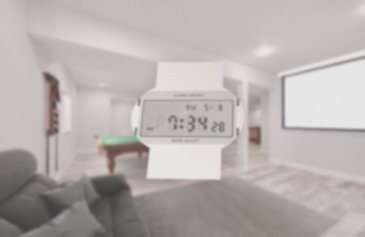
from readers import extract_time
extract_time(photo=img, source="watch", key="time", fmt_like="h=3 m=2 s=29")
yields h=7 m=34 s=28
